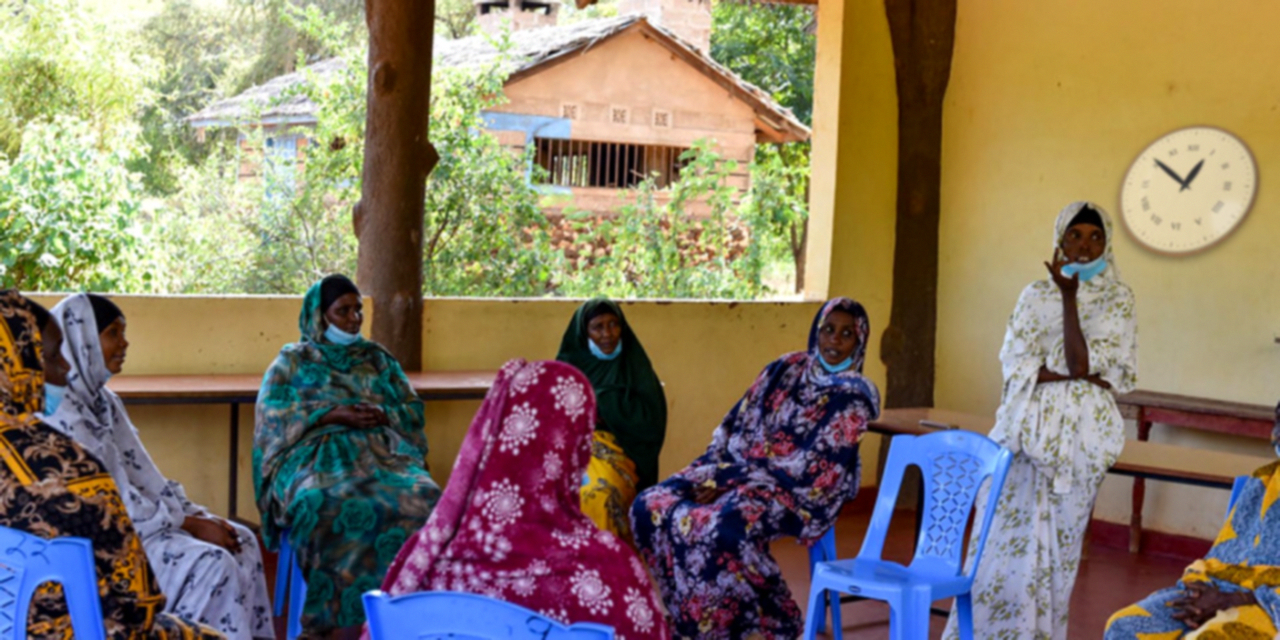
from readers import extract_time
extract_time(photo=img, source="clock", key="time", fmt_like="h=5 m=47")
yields h=12 m=51
